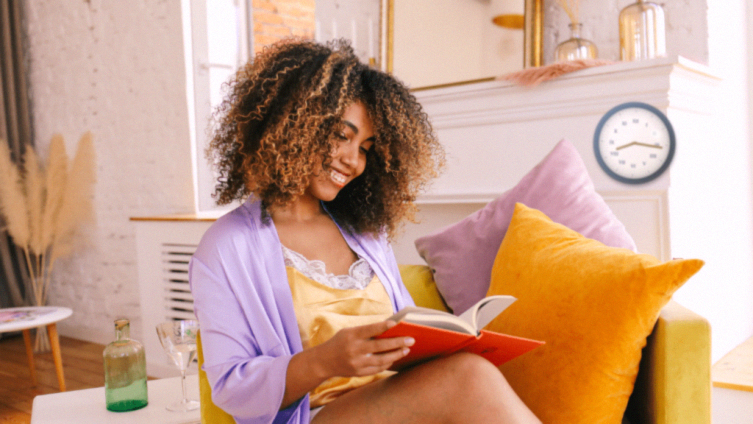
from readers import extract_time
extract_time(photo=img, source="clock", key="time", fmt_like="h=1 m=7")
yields h=8 m=16
